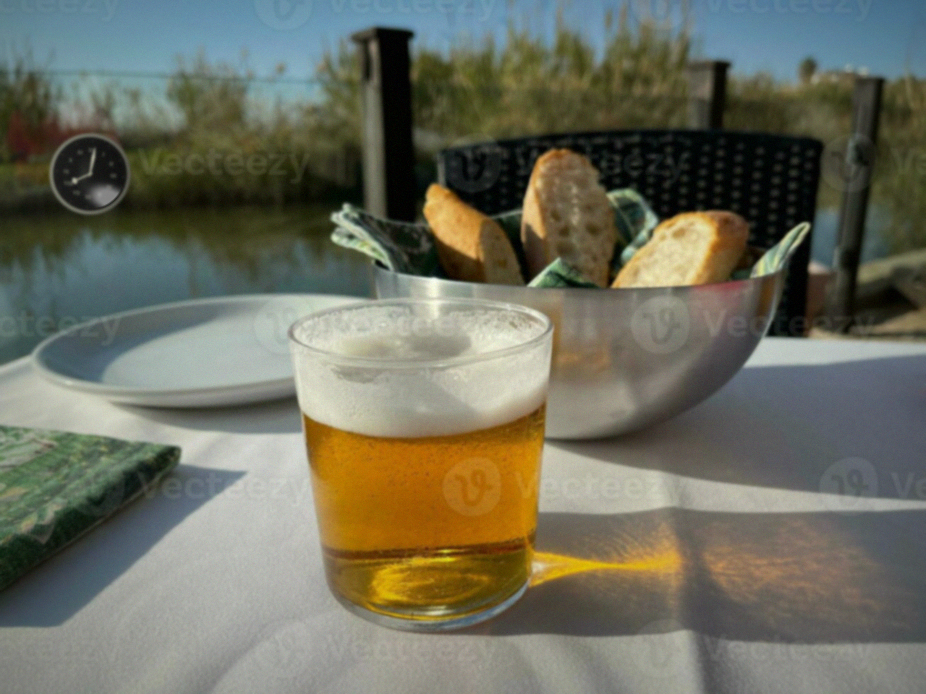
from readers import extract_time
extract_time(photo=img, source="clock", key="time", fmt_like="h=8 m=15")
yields h=8 m=1
